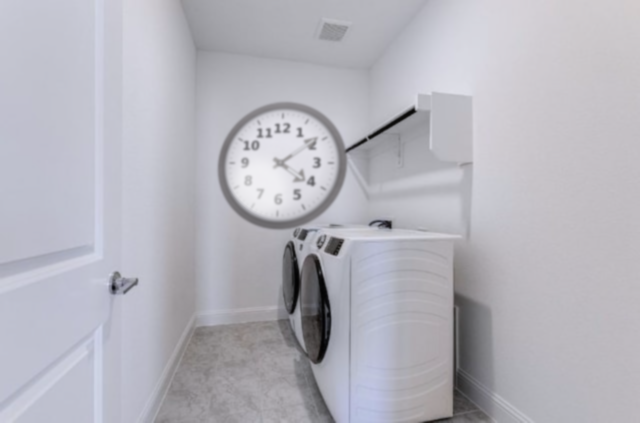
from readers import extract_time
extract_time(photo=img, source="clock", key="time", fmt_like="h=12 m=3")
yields h=4 m=9
